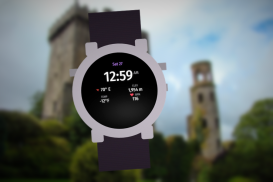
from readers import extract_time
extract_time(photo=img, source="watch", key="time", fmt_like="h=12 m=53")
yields h=12 m=59
